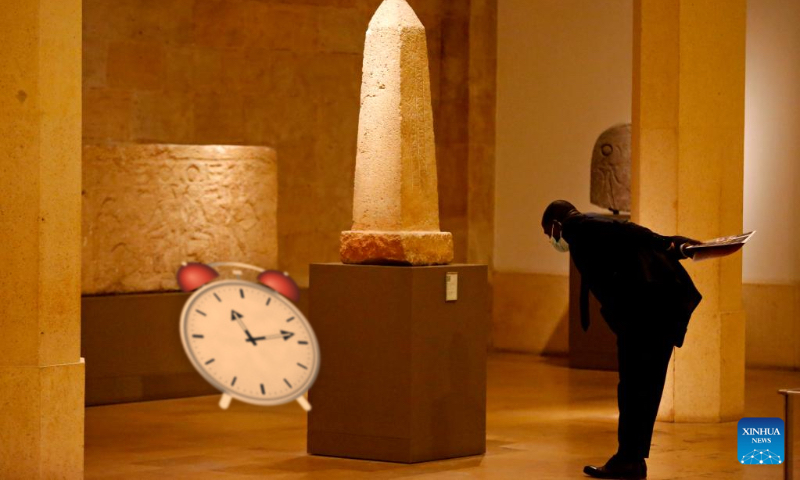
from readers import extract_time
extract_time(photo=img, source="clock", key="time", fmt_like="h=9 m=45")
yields h=11 m=13
